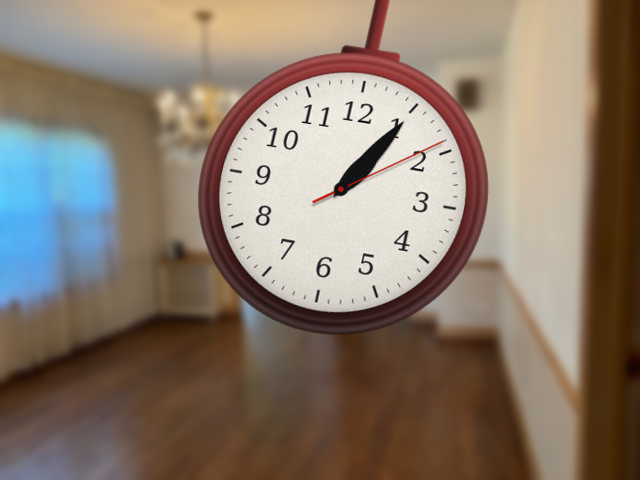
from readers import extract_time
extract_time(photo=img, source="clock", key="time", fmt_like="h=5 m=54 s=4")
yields h=1 m=5 s=9
